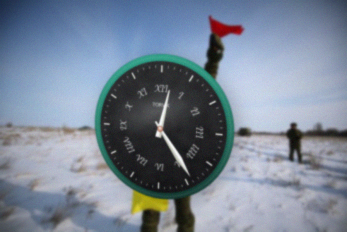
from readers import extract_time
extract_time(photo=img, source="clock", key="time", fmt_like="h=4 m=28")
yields h=12 m=24
